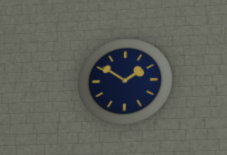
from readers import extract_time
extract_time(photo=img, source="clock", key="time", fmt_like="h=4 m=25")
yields h=1 m=51
